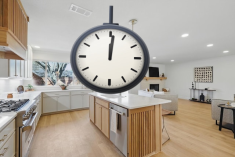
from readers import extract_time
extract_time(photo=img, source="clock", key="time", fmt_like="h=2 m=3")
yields h=12 m=1
